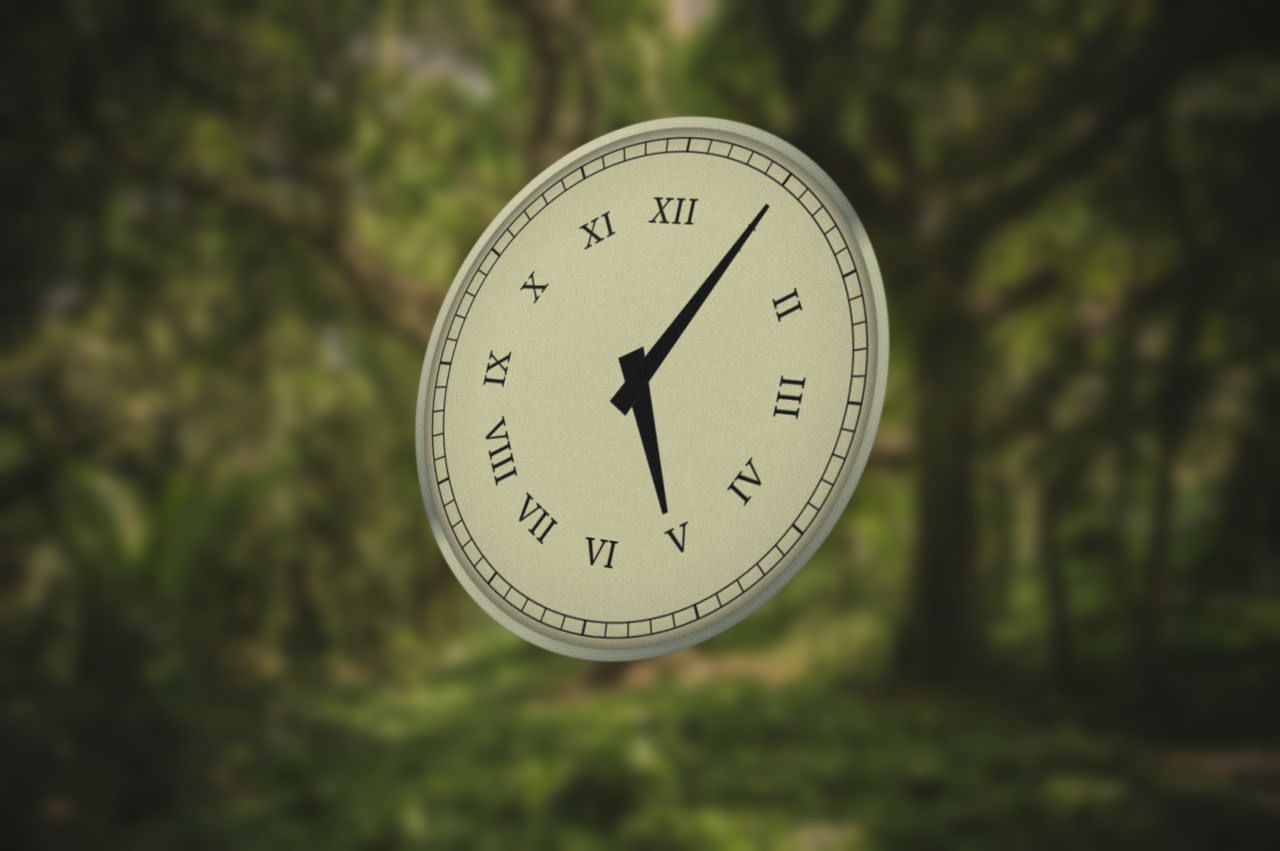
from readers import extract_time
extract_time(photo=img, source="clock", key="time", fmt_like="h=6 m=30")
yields h=5 m=5
